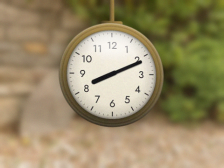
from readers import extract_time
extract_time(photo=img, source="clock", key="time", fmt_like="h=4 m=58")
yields h=8 m=11
